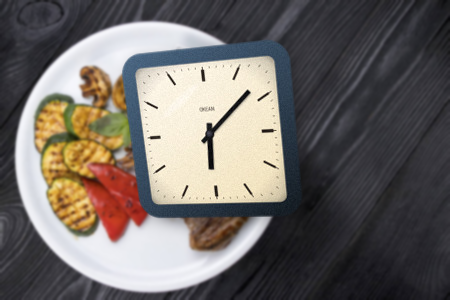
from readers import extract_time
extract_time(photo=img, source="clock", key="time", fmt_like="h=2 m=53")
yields h=6 m=8
